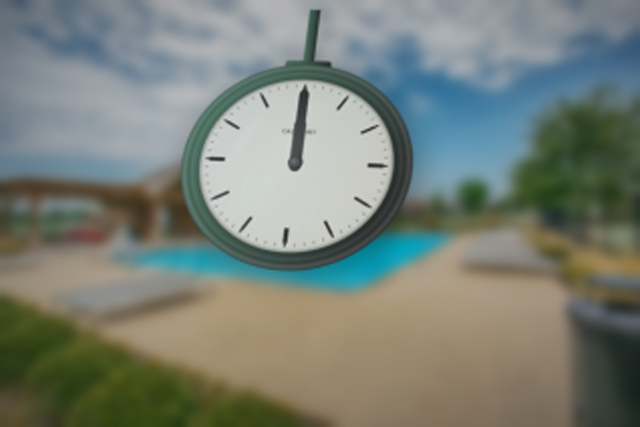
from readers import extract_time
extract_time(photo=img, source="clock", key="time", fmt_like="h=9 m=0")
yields h=12 m=0
